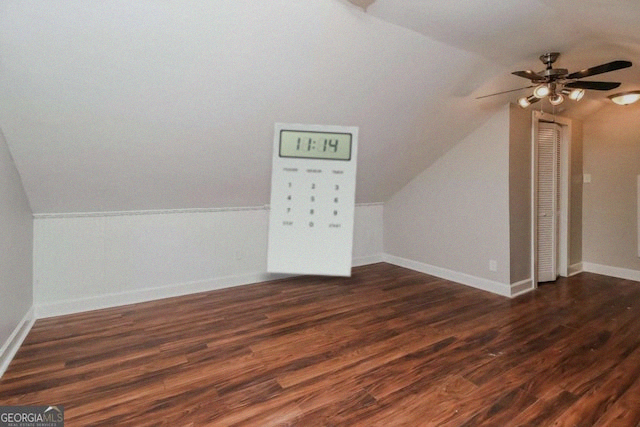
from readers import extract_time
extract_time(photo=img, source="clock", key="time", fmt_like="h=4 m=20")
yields h=11 m=14
